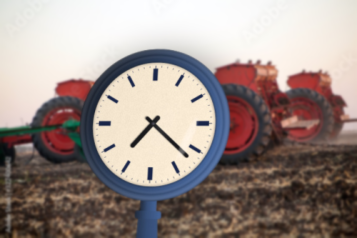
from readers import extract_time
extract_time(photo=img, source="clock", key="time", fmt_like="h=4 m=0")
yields h=7 m=22
